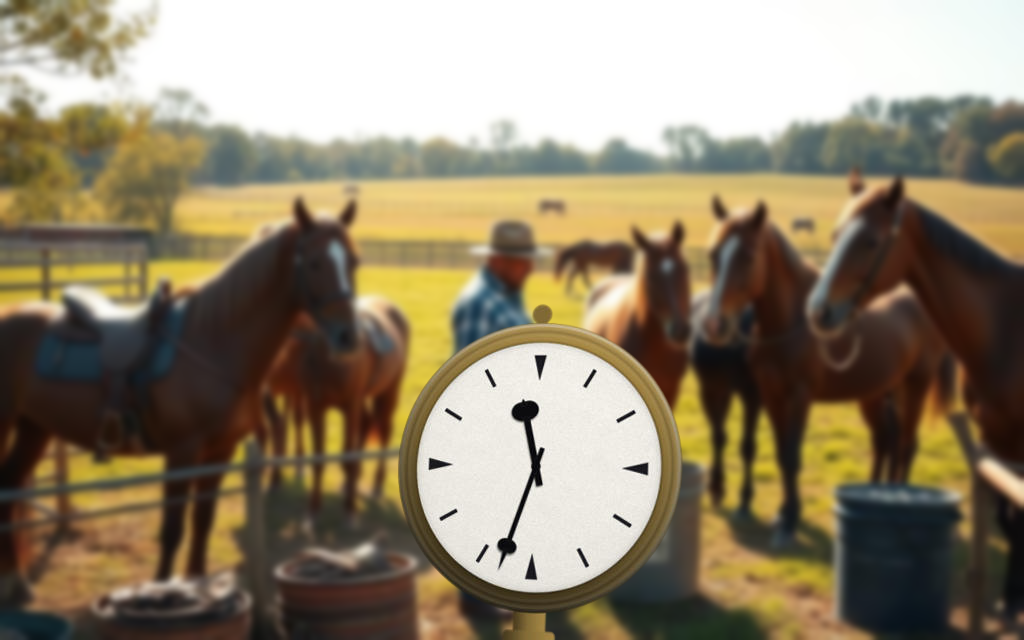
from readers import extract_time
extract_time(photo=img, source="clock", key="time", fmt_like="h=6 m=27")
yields h=11 m=33
